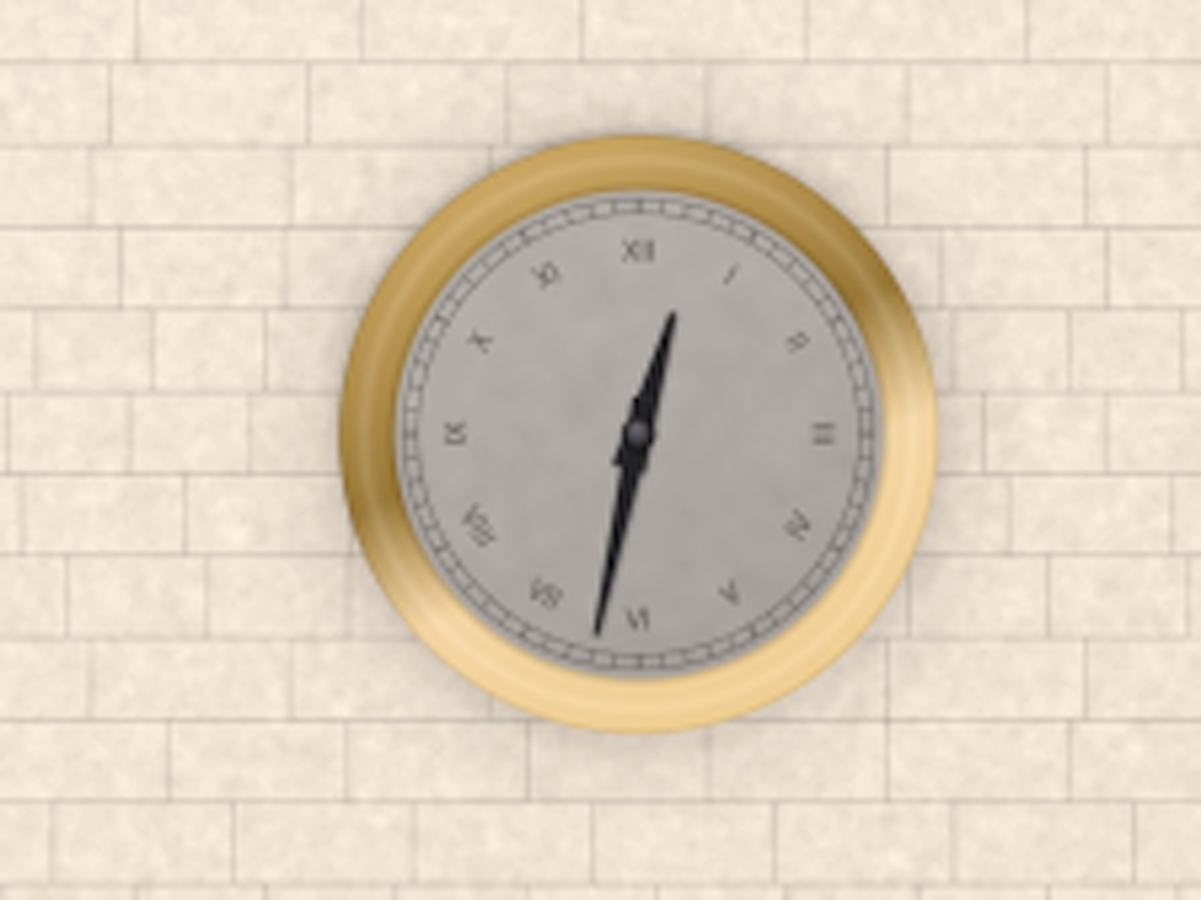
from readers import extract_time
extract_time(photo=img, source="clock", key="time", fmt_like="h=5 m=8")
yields h=12 m=32
